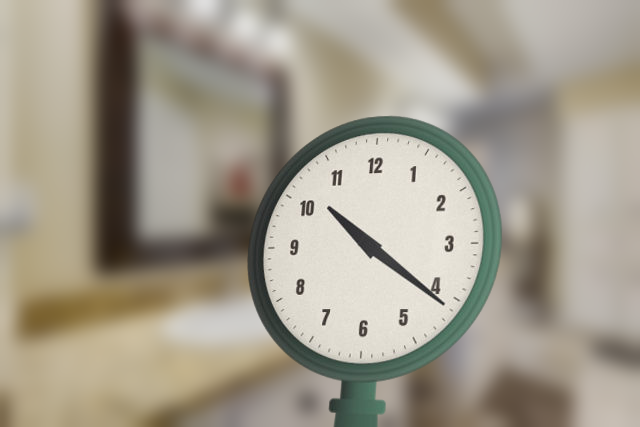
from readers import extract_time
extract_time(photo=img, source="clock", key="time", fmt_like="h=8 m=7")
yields h=10 m=21
